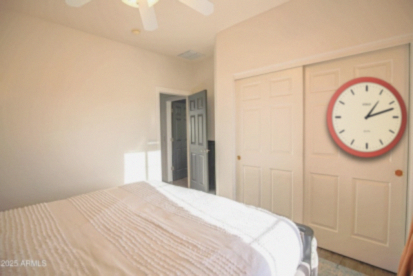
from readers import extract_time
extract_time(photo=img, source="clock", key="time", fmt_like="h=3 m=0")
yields h=1 m=12
